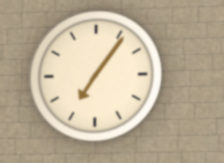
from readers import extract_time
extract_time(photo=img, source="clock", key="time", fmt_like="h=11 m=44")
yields h=7 m=6
